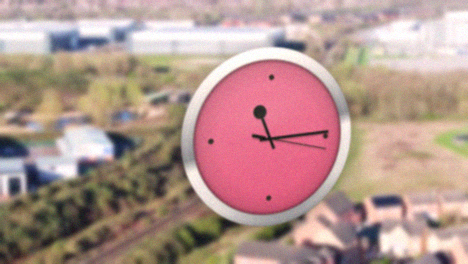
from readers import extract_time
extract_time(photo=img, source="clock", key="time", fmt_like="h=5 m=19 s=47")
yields h=11 m=14 s=17
